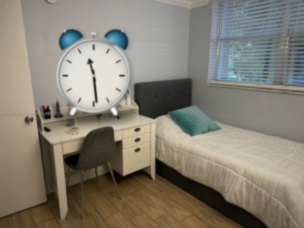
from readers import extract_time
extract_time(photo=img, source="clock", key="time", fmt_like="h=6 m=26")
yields h=11 m=29
